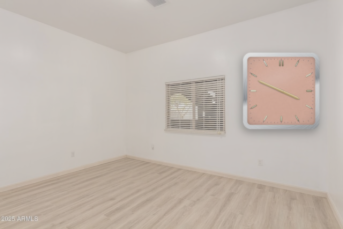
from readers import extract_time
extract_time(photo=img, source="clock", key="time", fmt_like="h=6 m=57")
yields h=3 m=49
